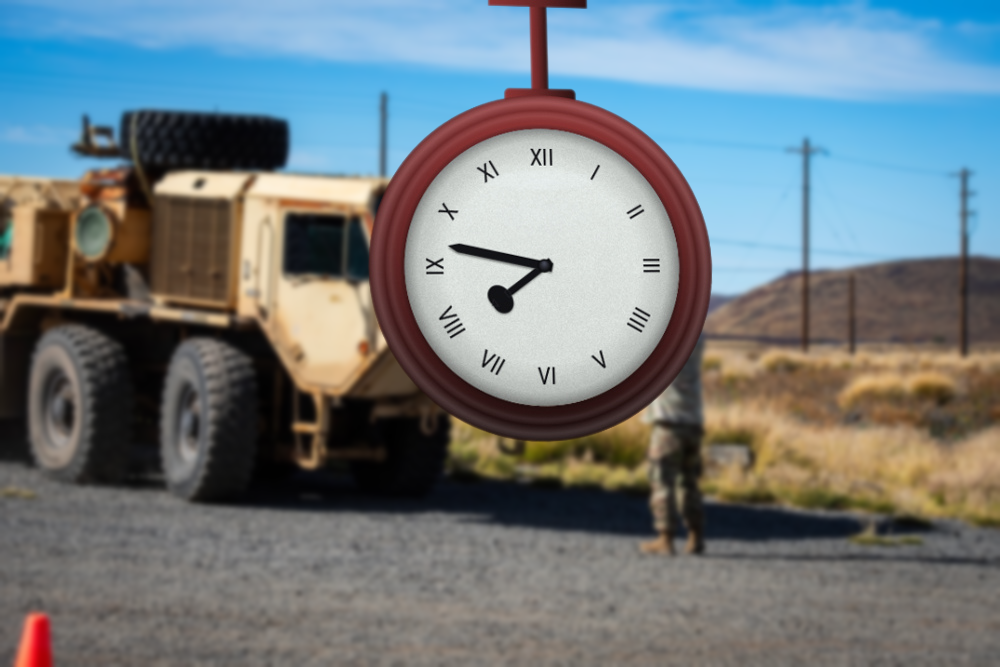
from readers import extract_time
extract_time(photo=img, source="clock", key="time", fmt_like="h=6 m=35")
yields h=7 m=47
